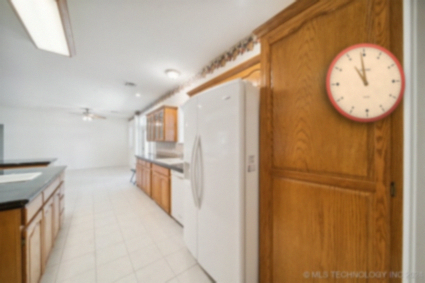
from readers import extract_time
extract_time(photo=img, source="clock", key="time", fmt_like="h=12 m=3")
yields h=10 m=59
